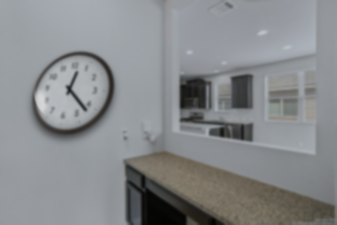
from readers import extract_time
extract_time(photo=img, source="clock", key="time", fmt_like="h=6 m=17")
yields h=12 m=22
